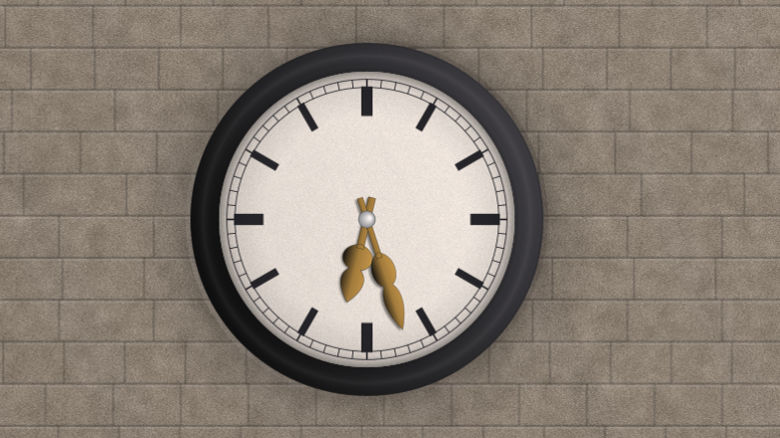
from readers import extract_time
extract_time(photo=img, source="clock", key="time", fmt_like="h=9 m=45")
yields h=6 m=27
